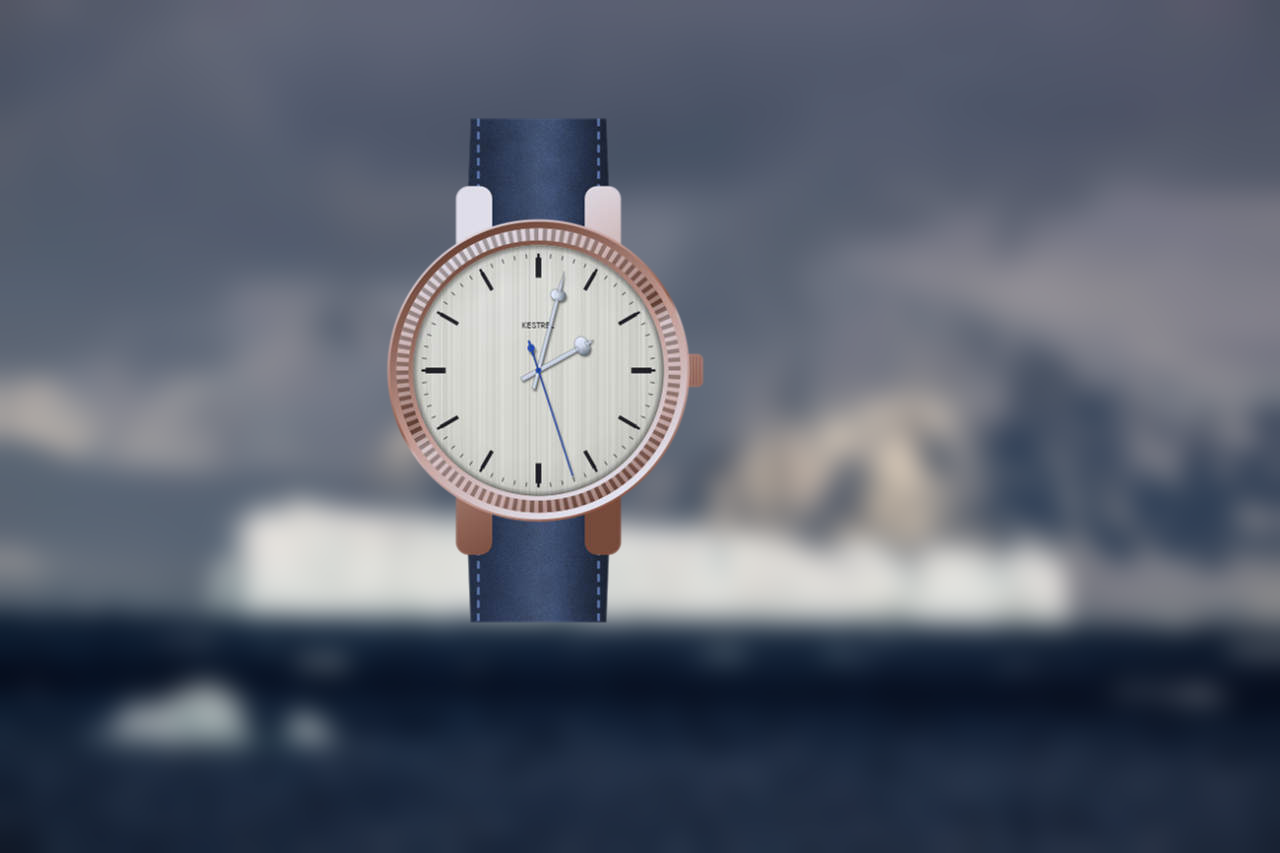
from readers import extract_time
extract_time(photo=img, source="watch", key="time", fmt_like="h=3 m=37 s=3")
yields h=2 m=2 s=27
